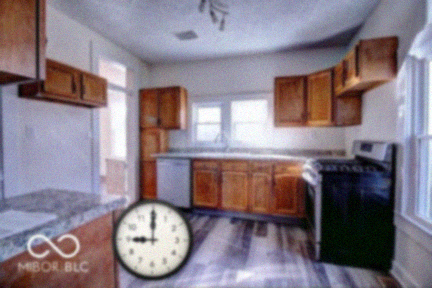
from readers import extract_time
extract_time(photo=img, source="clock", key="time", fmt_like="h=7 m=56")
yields h=9 m=0
